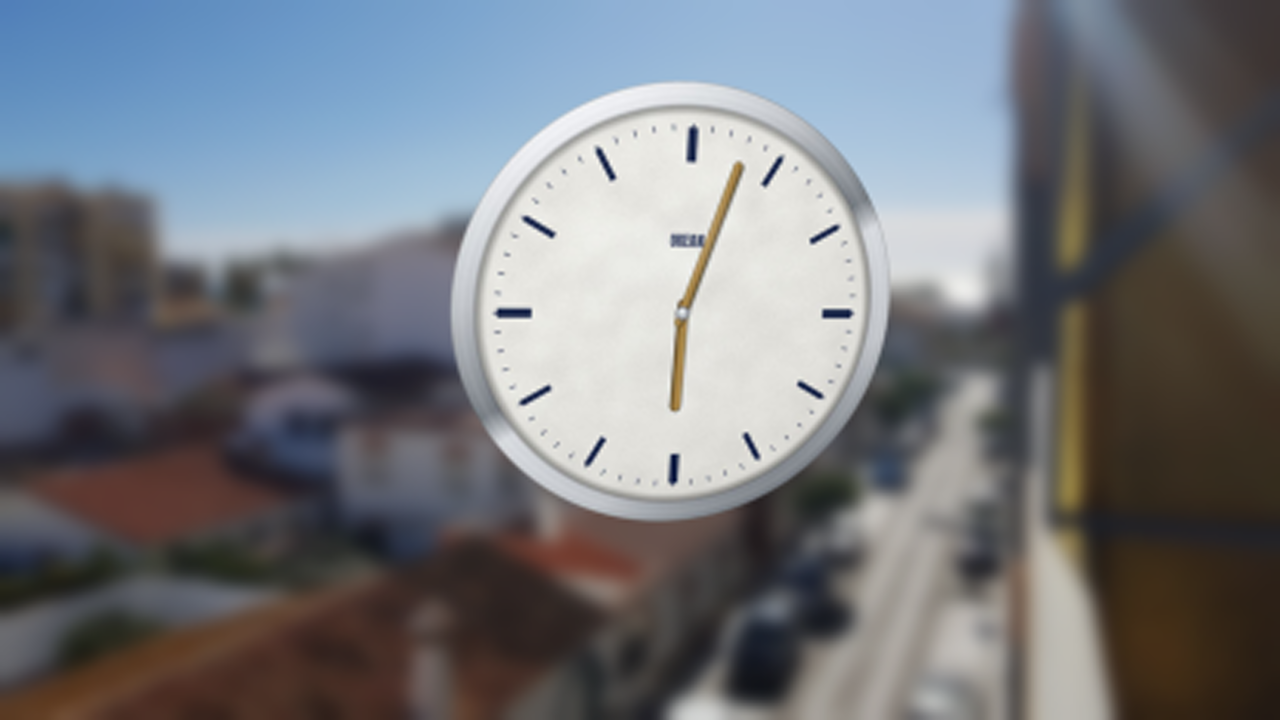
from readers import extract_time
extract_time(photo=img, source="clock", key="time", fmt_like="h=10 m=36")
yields h=6 m=3
